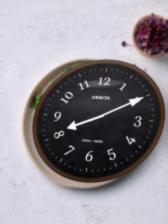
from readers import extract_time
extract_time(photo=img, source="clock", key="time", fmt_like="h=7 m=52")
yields h=8 m=10
